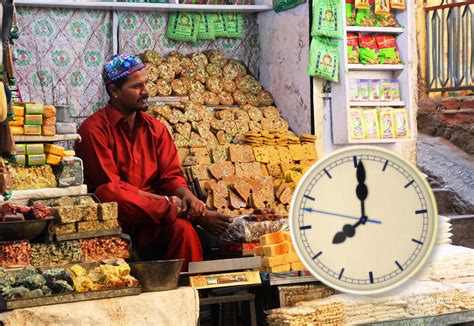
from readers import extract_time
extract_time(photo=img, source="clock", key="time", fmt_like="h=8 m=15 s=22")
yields h=8 m=0 s=48
